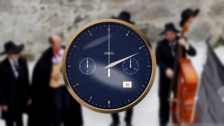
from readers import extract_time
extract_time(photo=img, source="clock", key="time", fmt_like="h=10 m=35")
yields h=2 m=11
